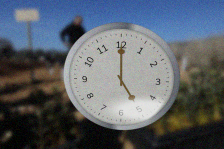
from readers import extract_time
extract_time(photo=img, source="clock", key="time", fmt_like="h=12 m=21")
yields h=5 m=0
